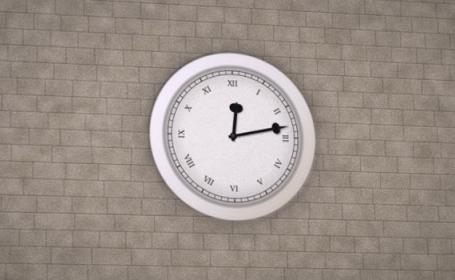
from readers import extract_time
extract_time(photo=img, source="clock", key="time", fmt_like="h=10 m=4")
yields h=12 m=13
